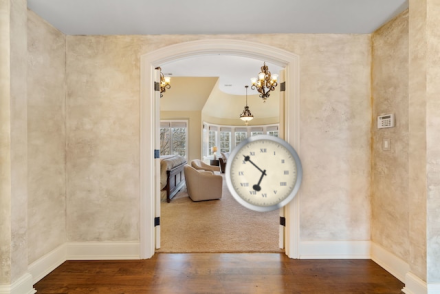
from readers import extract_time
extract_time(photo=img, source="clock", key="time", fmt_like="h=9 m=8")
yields h=6 m=52
